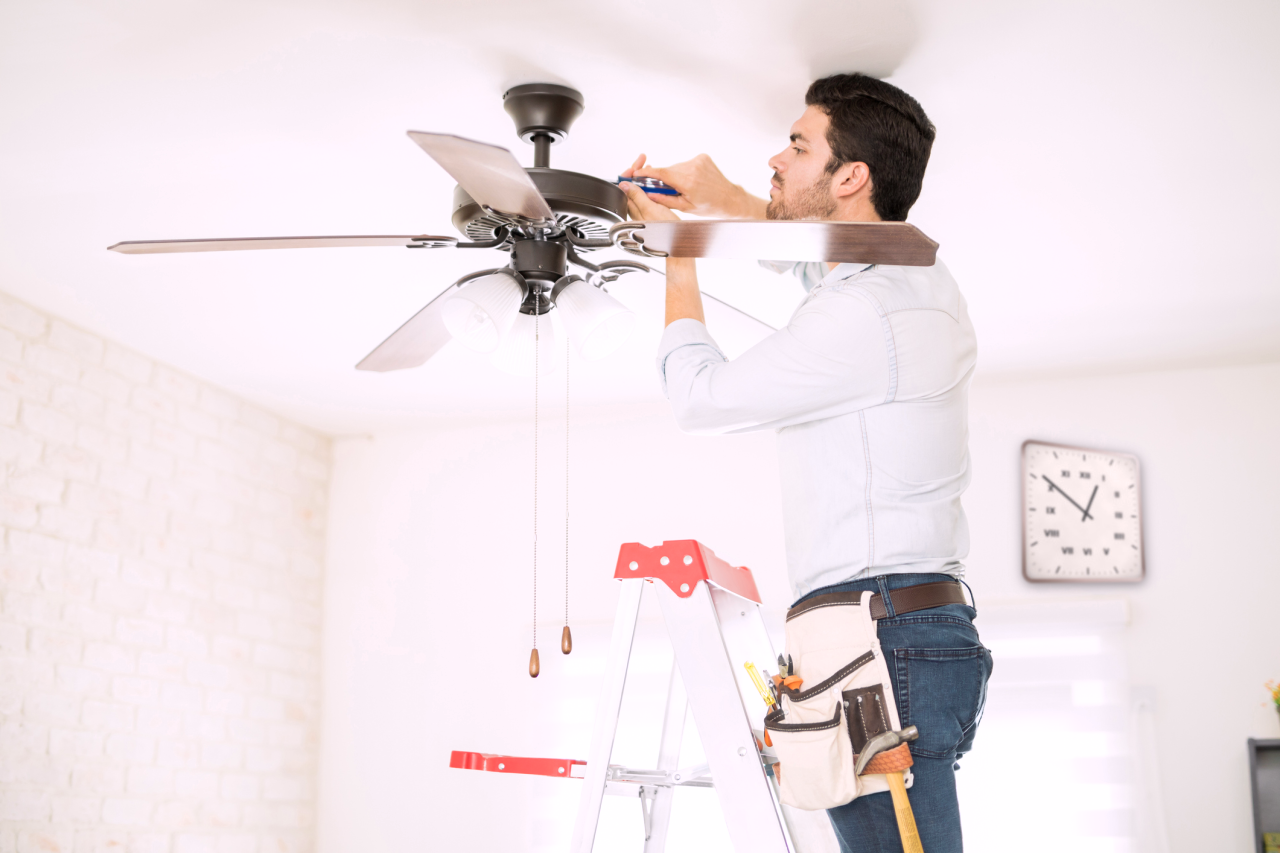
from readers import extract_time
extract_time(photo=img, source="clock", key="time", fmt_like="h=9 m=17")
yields h=12 m=51
